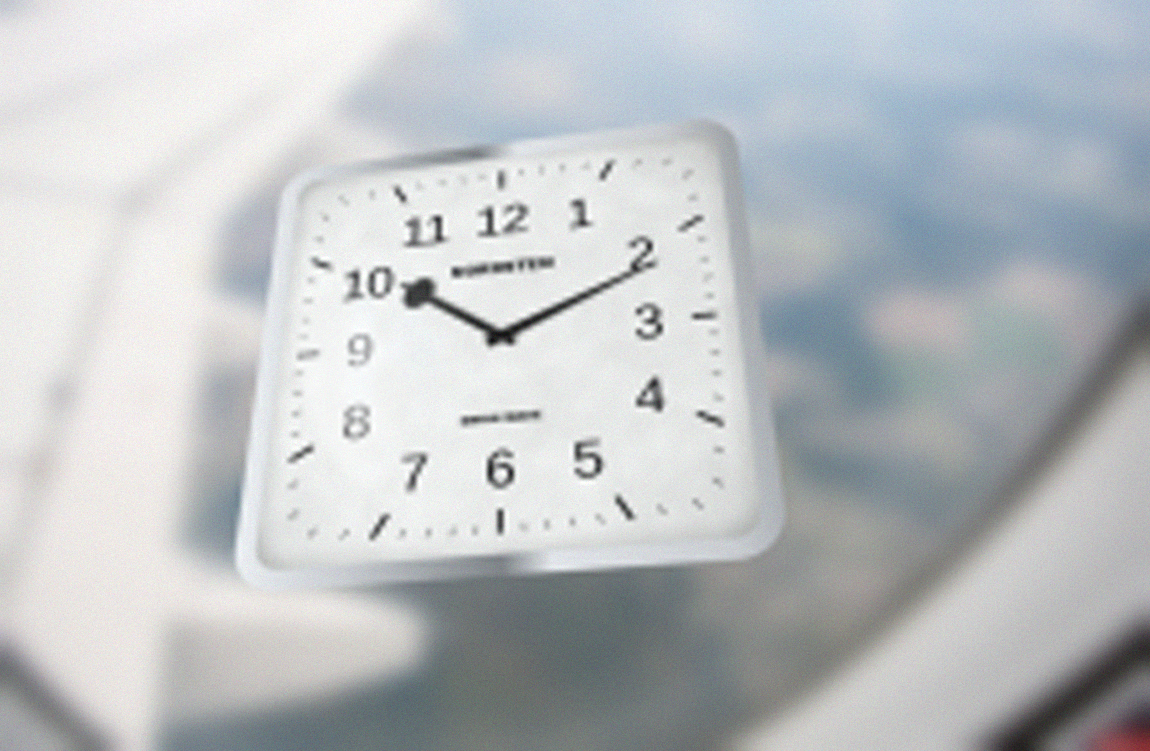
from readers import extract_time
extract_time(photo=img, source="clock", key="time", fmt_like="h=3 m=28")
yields h=10 m=11
